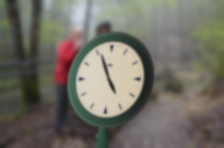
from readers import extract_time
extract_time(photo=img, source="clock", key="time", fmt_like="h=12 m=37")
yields h=4 m=56
